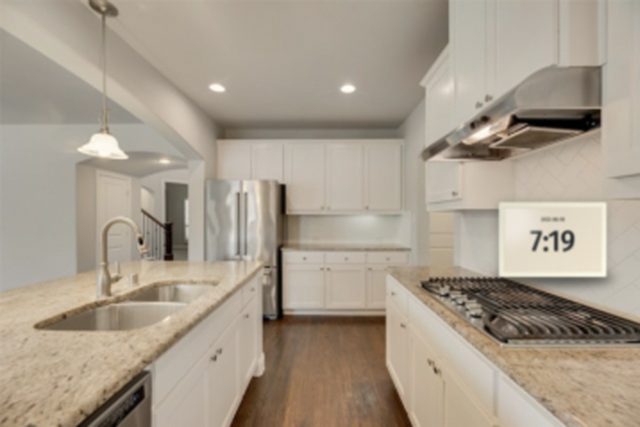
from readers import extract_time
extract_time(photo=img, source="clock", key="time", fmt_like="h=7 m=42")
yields h=7 m=19
